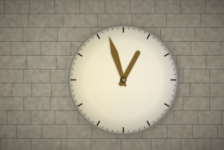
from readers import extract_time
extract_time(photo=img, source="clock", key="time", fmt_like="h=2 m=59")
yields h=12 m=57
